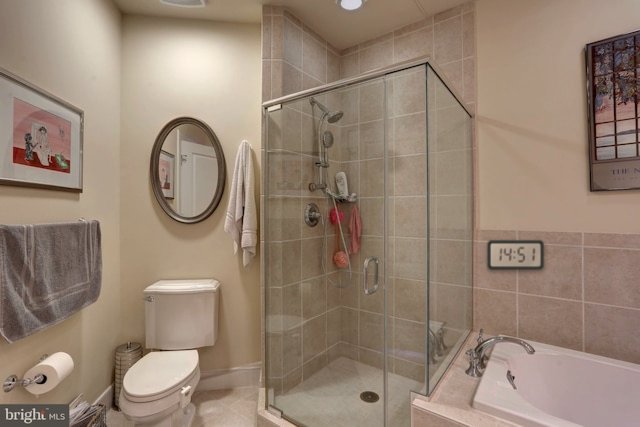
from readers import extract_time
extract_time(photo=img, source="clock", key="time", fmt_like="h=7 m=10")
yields h=14 m=51
